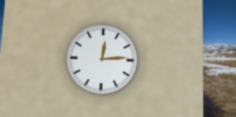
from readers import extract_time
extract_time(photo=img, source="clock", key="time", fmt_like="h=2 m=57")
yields h=12 m=14
